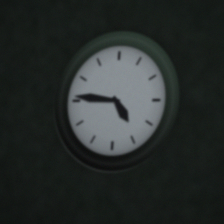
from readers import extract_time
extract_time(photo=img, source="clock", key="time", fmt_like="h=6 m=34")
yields h=4 m=46
